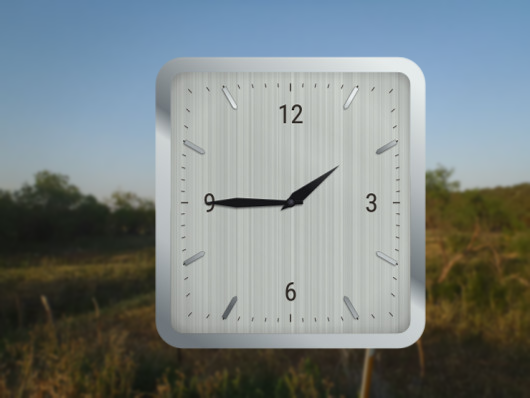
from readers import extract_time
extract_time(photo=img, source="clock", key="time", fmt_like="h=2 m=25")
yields h=1 m=45
